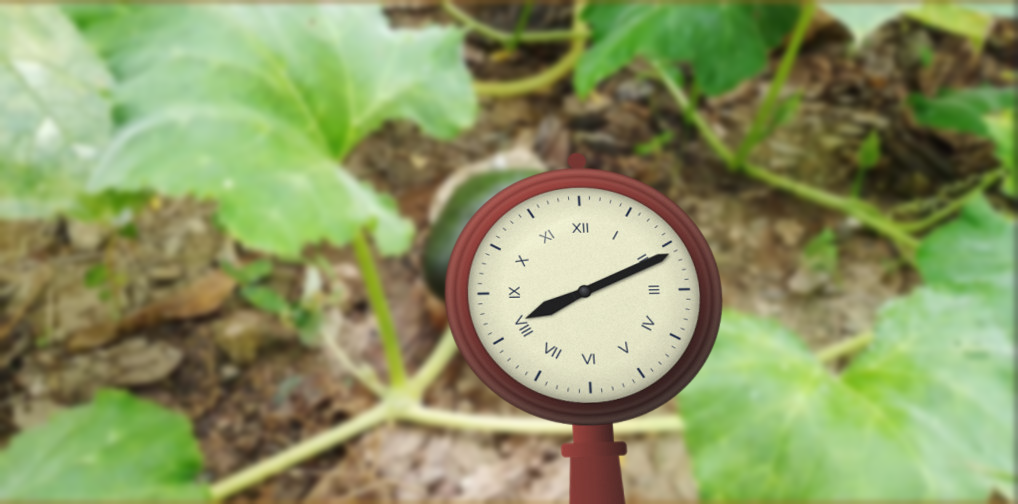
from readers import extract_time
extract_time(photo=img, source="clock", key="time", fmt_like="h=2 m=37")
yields h=8 m=11
